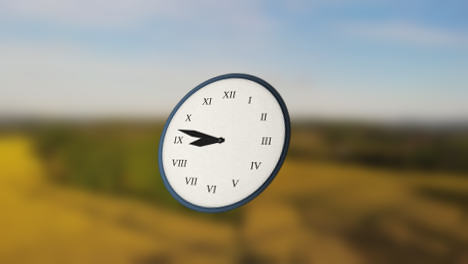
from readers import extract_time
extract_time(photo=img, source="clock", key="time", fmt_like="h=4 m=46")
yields h=8 m=47
